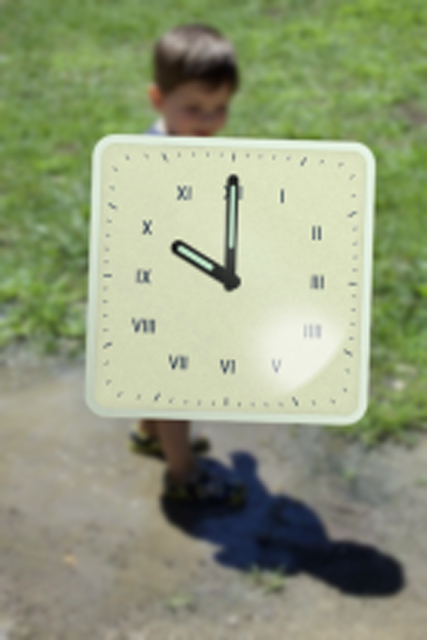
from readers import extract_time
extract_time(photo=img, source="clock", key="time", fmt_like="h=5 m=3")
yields h=10 m=0
